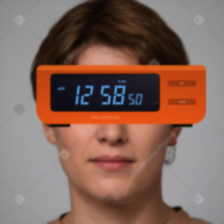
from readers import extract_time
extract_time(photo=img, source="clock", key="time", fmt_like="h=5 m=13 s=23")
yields h=12 m=58 s=50
